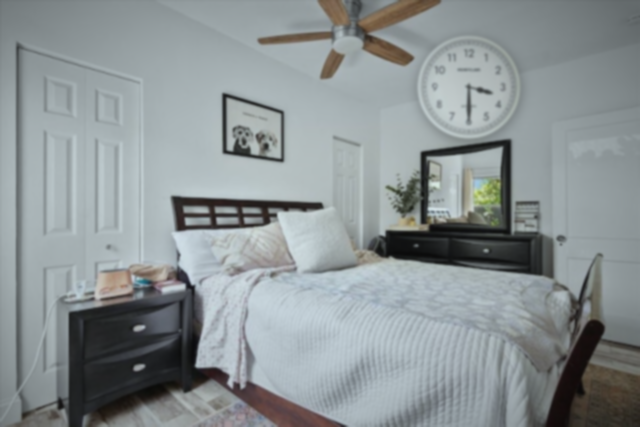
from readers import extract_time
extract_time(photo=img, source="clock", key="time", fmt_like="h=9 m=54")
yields h=3 m=30
